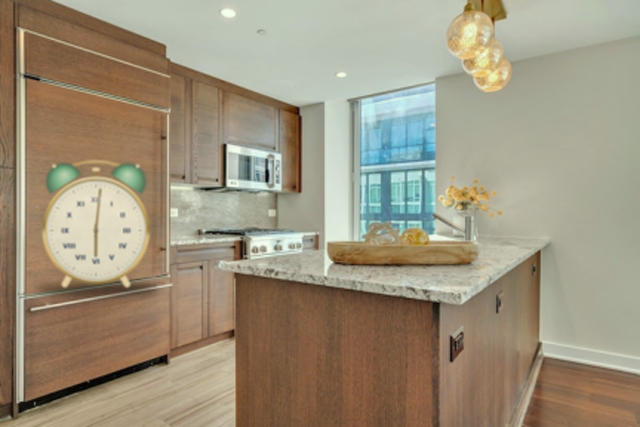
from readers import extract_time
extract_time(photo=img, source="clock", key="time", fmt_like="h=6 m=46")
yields h=6 m=1
